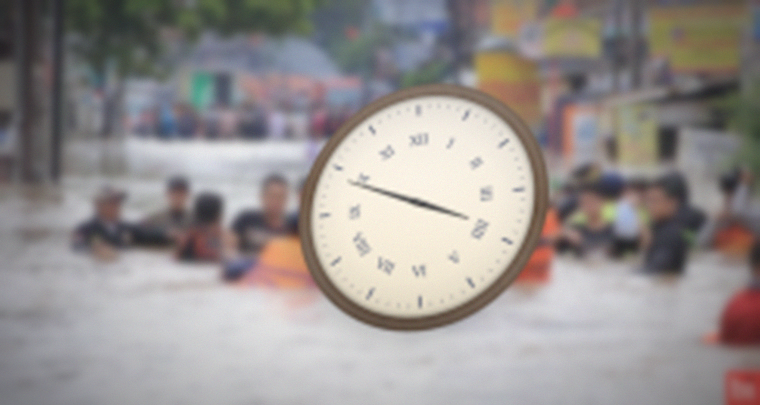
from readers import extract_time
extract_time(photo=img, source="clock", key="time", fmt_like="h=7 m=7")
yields h=3 m=49
